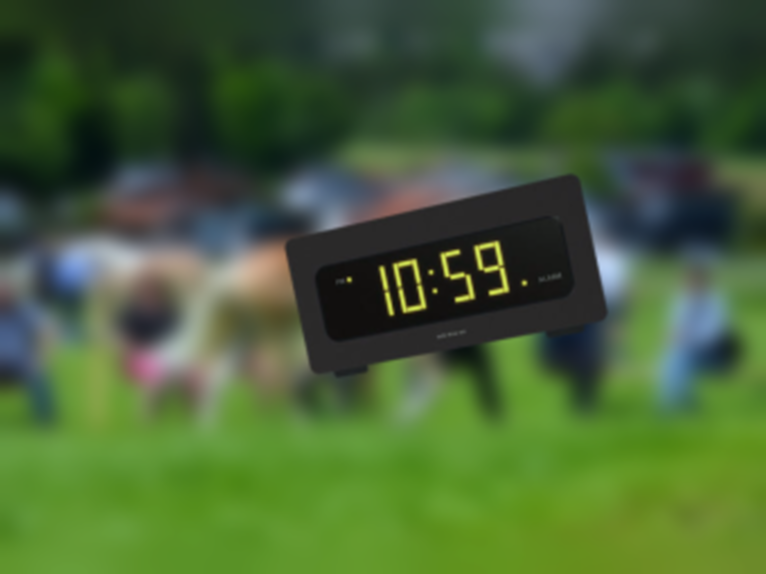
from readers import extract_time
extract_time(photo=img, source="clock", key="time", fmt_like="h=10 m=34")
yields h=10 m=59
